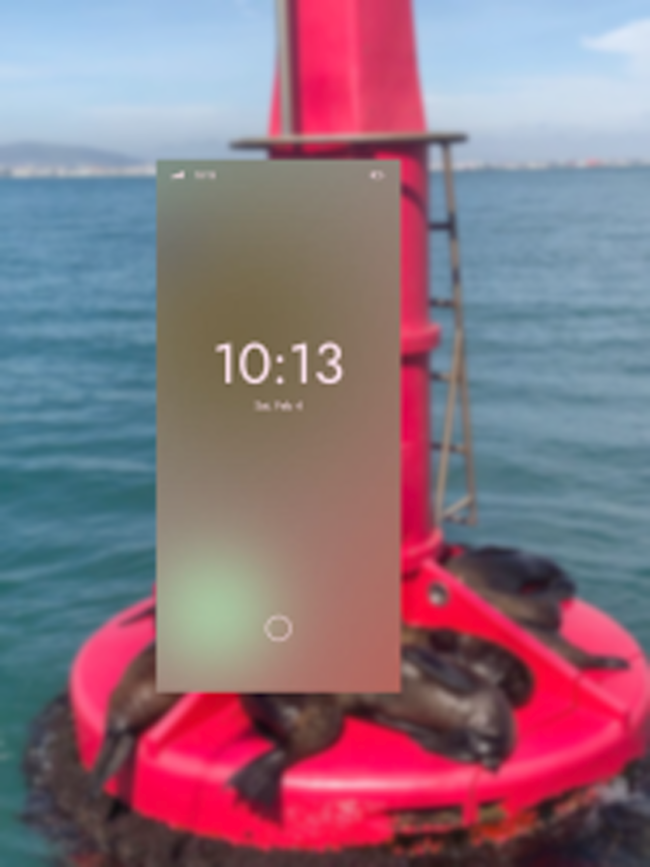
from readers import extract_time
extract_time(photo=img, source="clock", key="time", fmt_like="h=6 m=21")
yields h=10 m=13
